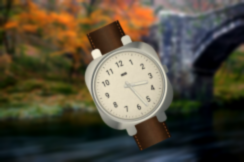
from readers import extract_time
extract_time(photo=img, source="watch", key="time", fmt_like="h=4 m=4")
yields h=3 m=27
